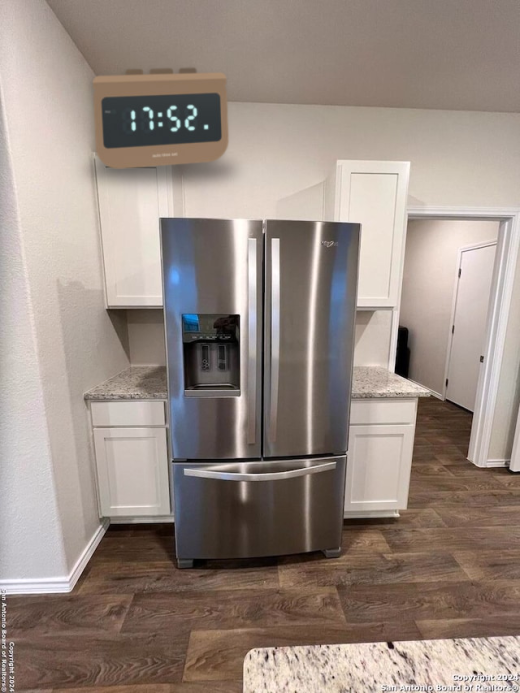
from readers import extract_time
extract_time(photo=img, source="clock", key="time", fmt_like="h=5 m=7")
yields h=17 m=52
